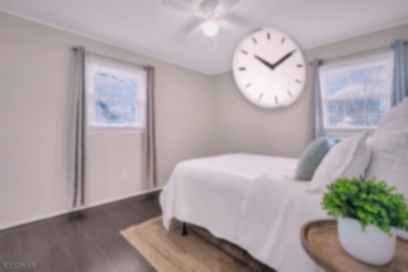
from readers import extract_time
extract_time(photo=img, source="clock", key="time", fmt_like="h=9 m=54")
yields h=10 m=10
